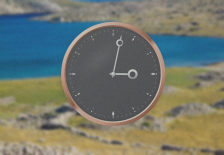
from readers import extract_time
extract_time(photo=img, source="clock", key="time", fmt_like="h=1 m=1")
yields h=3 m=2
